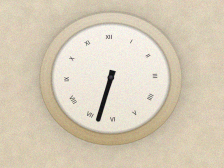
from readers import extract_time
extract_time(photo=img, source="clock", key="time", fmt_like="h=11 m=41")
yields h=6 m=33
